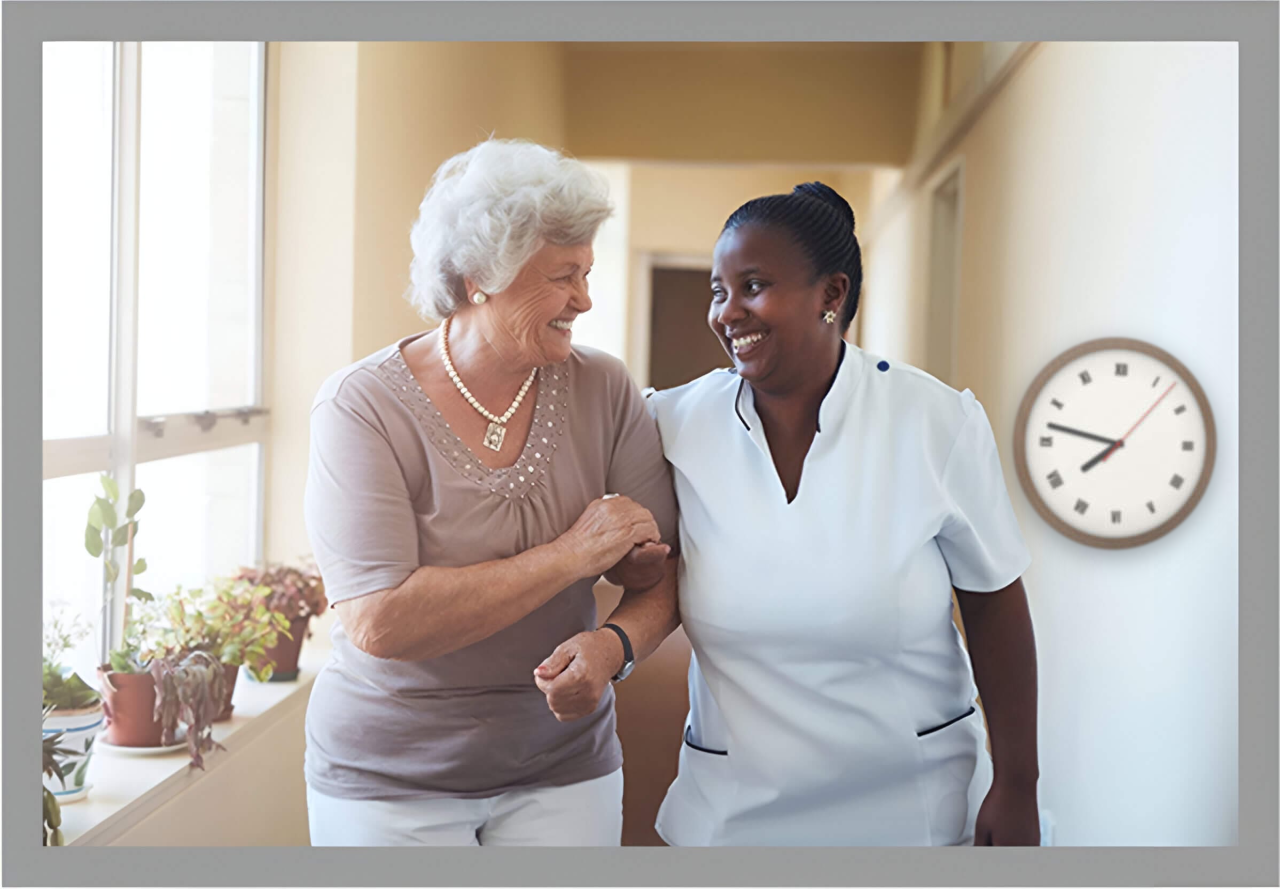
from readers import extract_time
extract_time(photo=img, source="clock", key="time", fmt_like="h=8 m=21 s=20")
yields h=7 m=47 s=7
